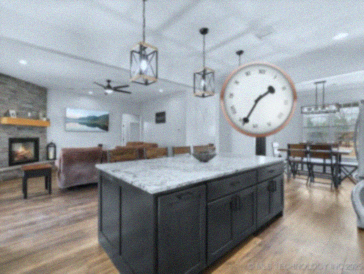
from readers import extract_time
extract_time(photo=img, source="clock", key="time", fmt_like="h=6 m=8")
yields h=1 m=34
